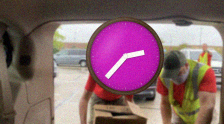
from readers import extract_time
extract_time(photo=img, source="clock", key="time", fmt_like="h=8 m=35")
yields h=2 m=37
